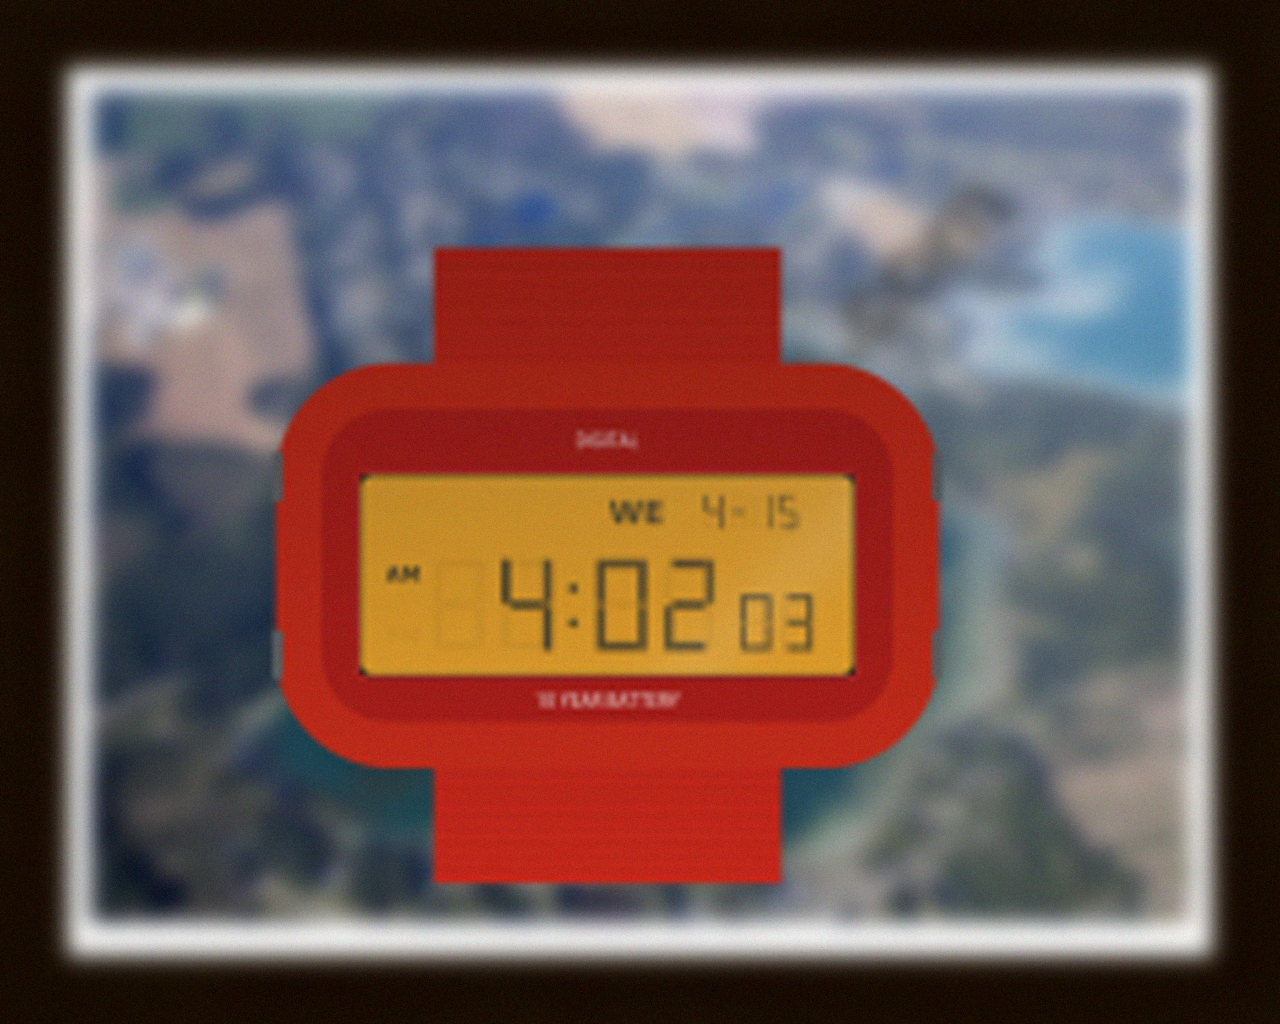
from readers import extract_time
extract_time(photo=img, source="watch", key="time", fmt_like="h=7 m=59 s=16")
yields h=4 m=2 s=3
